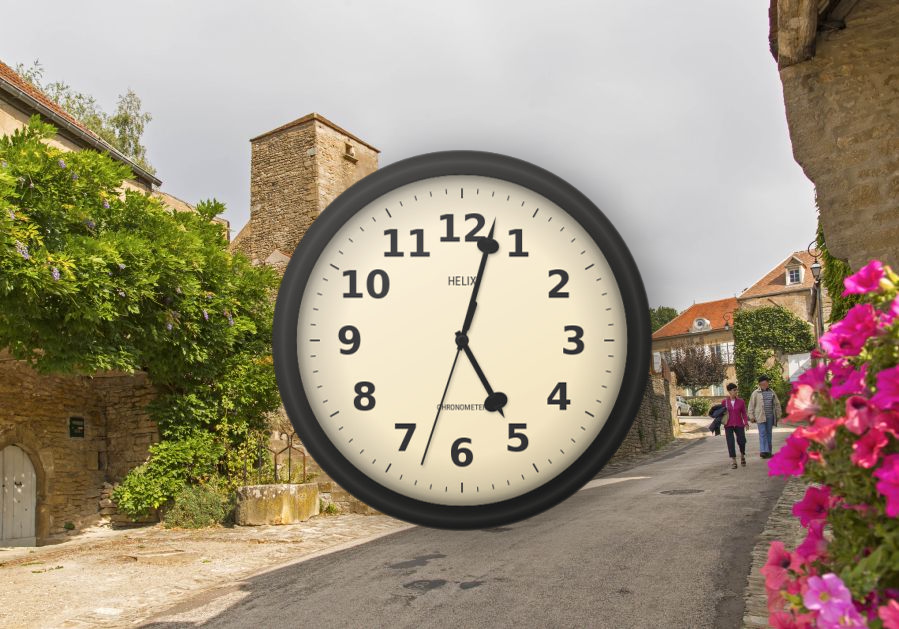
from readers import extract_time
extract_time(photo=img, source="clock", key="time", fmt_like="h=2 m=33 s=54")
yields h=5 m=2 s=33
